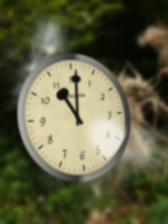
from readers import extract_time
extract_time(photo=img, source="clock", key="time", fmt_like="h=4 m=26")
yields h=11 m=1
